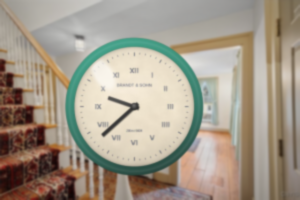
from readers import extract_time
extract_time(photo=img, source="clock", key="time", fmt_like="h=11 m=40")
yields h=9 m=38
